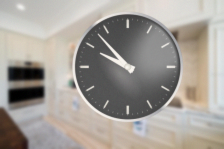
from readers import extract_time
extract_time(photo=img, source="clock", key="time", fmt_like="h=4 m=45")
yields h=9 m=53
